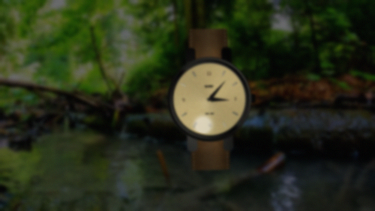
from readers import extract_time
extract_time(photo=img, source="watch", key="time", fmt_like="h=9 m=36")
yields h=3 m=7
